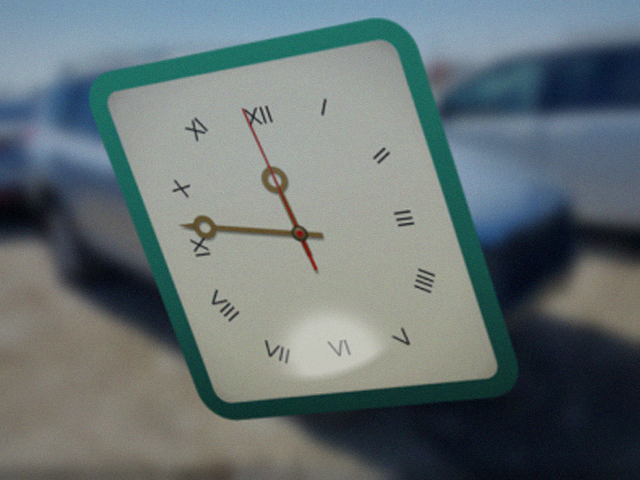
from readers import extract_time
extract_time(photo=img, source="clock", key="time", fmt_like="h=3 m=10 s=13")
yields h=11 m=46 s=59
